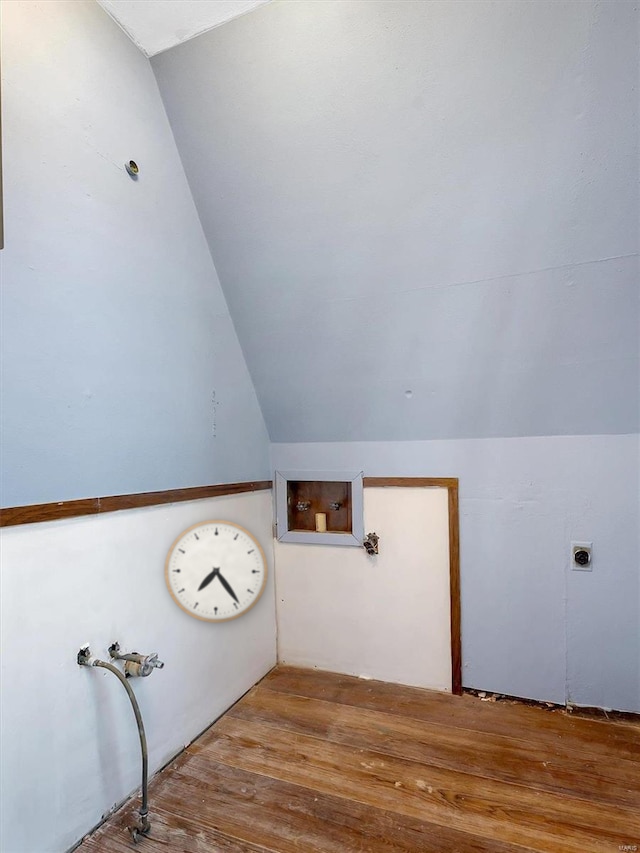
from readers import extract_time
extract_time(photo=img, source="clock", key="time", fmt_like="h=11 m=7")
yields h=7 m=24
